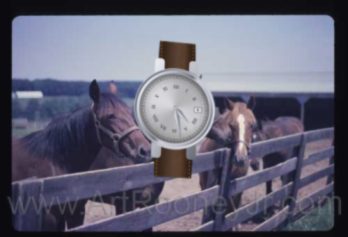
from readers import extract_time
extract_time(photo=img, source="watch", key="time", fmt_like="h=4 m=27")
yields h=4 m=28
